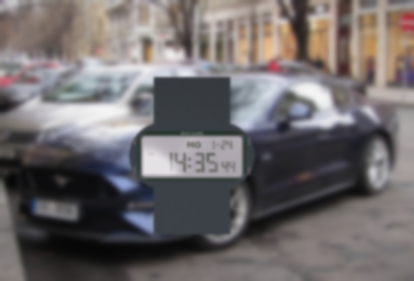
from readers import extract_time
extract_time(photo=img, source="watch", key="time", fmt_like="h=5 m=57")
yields h=14 m=35
